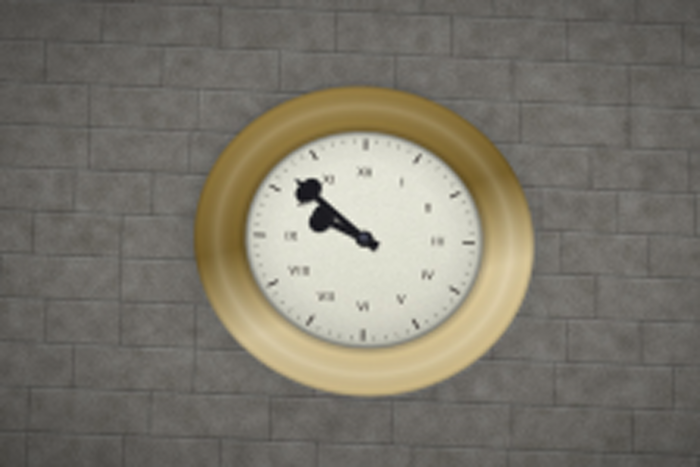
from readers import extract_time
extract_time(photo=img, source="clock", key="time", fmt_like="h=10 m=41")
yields h=9 m=52
